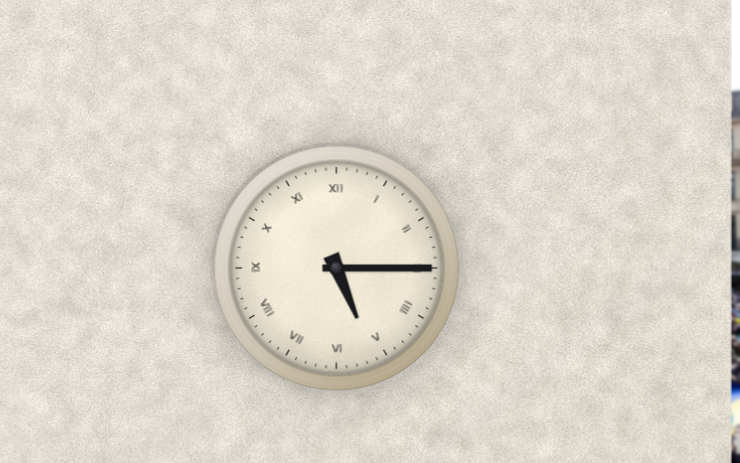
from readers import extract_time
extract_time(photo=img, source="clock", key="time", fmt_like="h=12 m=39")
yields h=5 m=15
